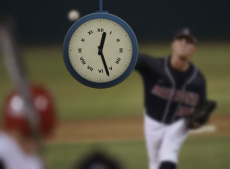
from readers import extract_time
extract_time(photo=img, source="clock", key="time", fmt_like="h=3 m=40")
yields h=12 m=27
